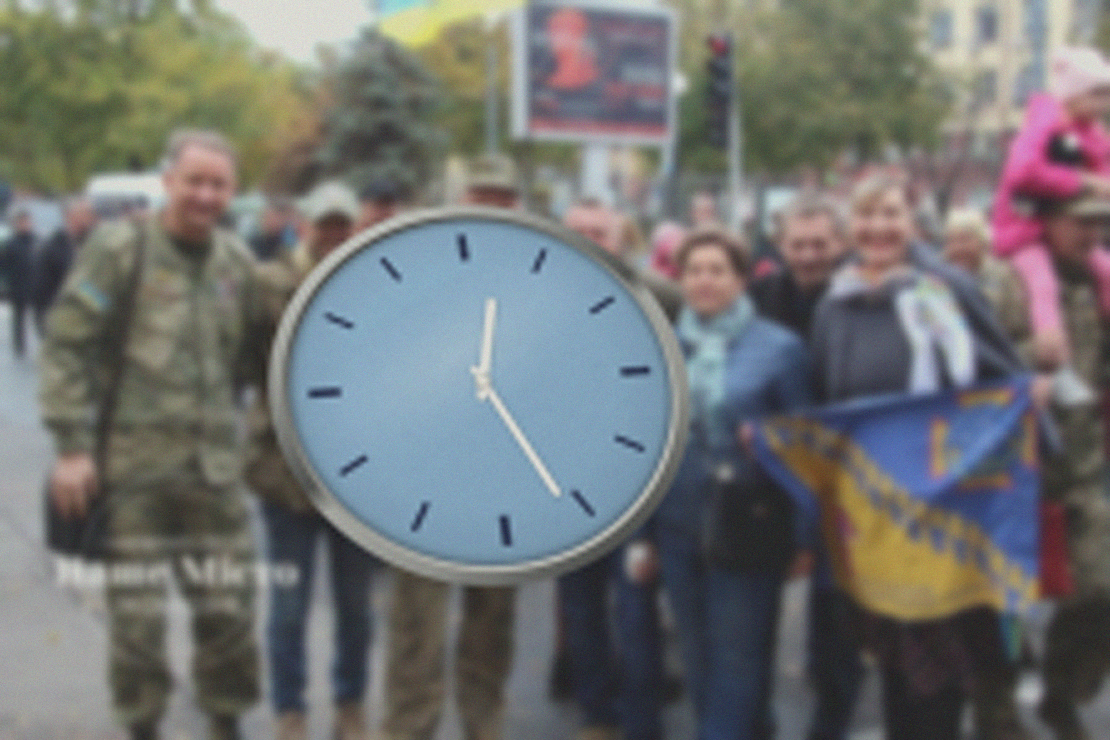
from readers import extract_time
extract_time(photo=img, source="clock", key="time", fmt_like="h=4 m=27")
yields h=12 m=26
